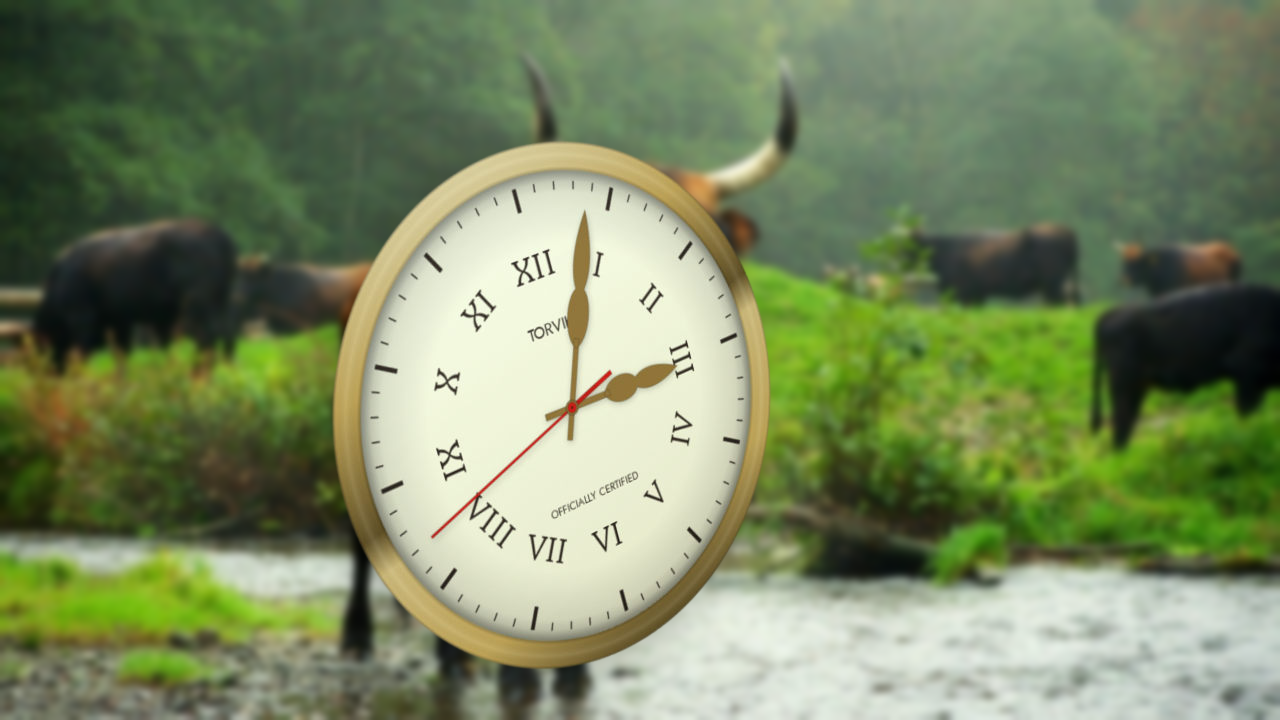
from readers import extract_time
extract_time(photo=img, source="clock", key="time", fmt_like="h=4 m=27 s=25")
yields h=3 m=3 s=42
